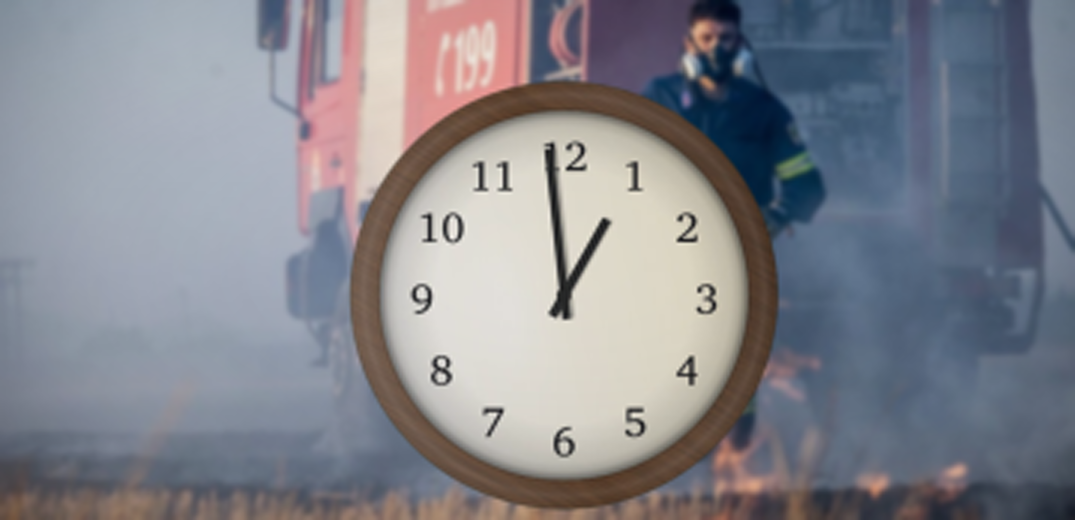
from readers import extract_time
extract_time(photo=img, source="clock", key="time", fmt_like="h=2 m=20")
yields h=12 m=59
